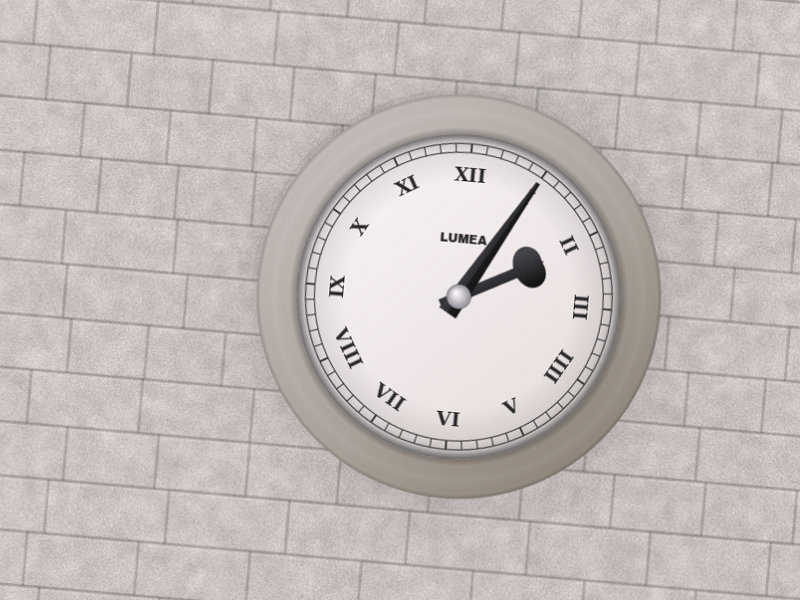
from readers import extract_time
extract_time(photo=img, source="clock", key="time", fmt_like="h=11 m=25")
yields h=2 m=5
